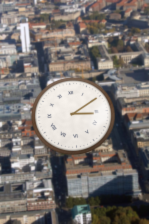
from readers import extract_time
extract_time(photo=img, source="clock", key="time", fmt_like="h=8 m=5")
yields h=3 m=10
